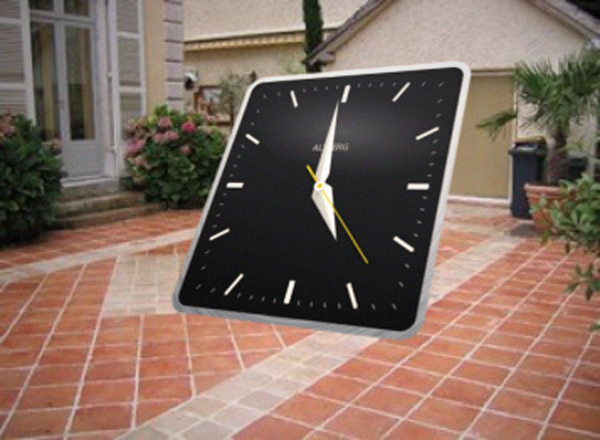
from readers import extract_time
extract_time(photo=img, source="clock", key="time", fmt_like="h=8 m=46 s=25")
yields h=4 m=59 s=23
